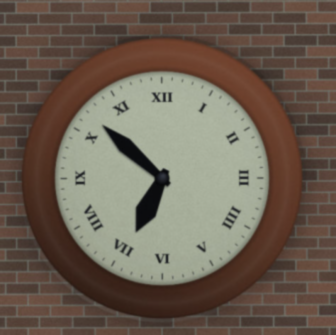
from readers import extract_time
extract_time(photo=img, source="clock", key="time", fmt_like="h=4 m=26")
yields h=6 m=52
